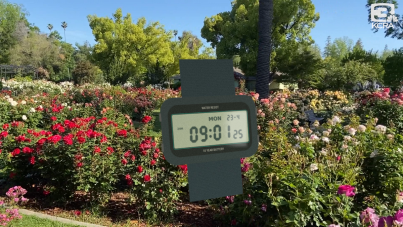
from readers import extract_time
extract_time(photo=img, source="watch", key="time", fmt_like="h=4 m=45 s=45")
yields h=9 m=1 s=25
